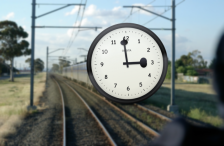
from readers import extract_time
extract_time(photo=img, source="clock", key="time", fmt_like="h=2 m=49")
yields h=2 m=59
